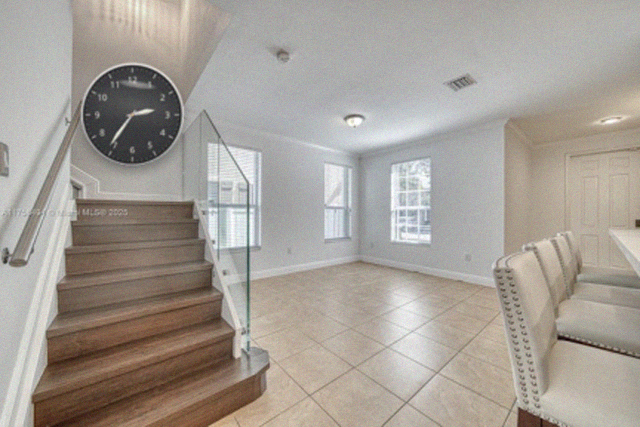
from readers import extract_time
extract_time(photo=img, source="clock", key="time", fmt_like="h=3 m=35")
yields h=2 m=36
